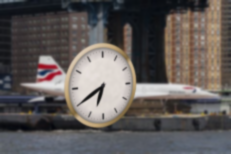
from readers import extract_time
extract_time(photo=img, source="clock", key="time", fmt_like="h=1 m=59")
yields h=6 m=40
